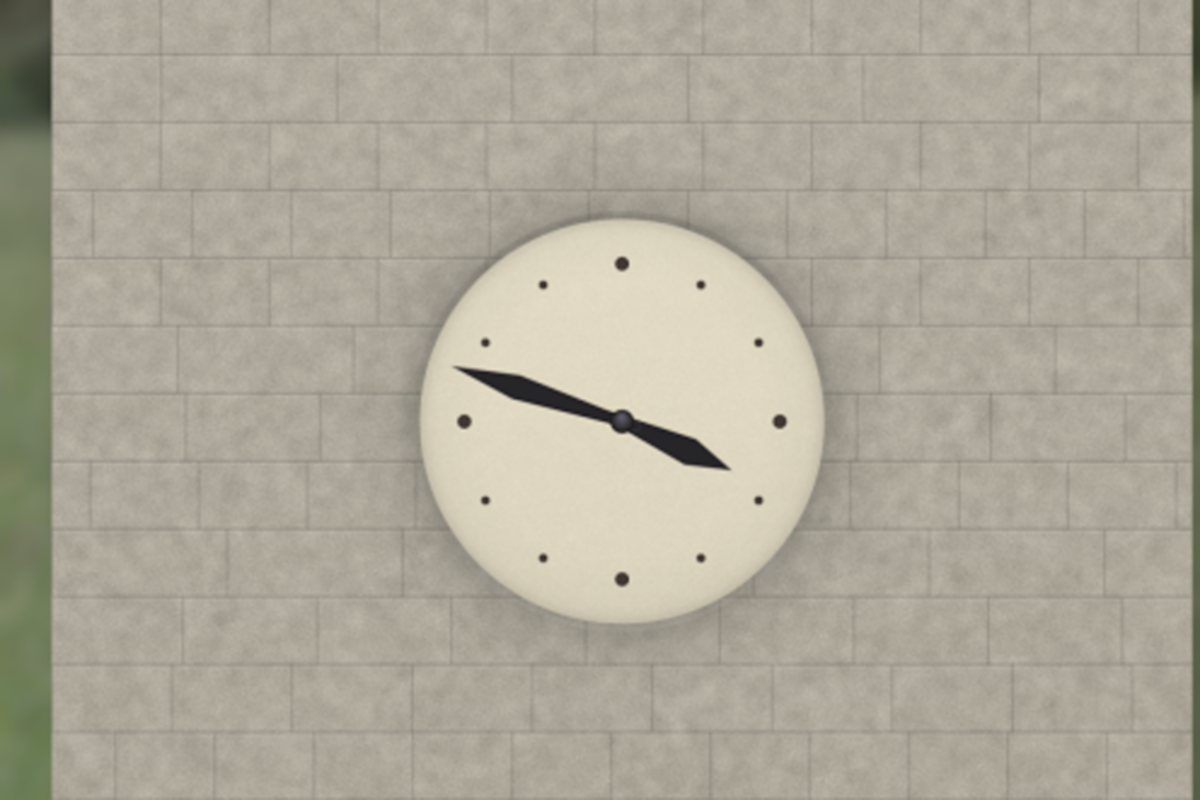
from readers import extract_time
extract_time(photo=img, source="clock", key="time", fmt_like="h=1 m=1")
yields h=3 m=48
